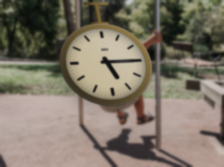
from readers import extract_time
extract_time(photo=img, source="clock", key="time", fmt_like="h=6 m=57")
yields h=5 m=15
